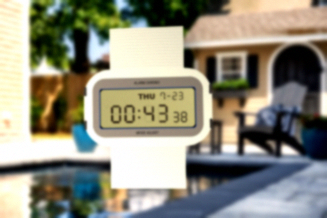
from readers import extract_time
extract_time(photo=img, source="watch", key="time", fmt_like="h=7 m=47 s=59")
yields h=0 m=43 s=38
